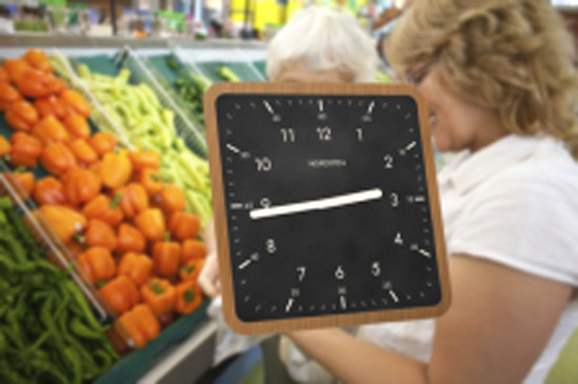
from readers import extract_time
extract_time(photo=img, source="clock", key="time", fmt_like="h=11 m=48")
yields h=2 m=44
